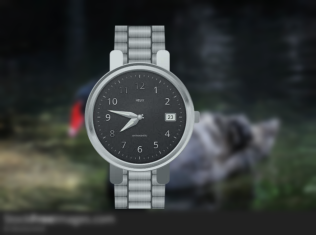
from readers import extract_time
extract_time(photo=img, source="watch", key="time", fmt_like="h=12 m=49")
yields h=7 m=47
